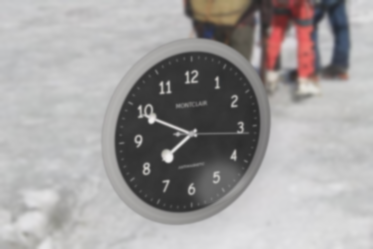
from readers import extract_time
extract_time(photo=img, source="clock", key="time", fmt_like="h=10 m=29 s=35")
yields h=7 m=49 s=16
